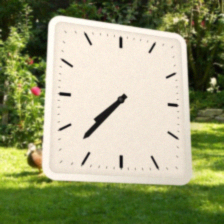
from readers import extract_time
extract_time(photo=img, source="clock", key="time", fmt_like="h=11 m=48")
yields h=7 m=37
